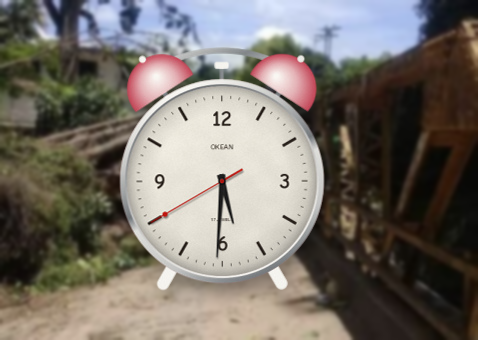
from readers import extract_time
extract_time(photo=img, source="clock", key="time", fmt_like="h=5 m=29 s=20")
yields h=5 m=30 s=40
